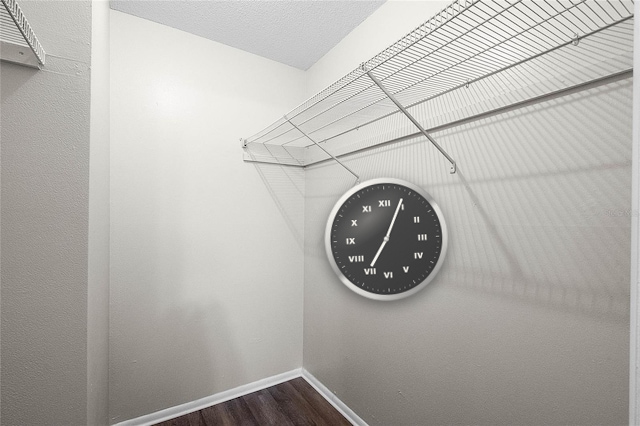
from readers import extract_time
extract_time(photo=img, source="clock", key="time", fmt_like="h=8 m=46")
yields h=7 m=4
